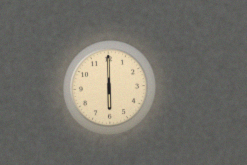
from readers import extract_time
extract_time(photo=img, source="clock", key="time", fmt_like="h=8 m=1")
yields h=6 m=0
